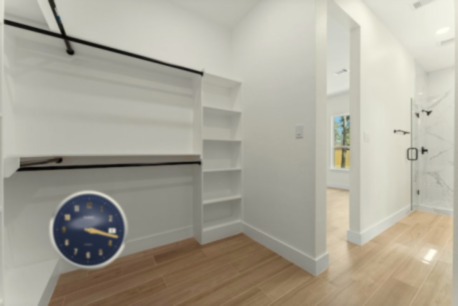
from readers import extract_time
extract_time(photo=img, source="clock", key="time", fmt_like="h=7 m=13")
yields h=3 m=17
